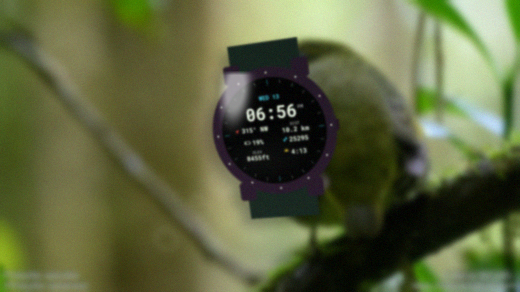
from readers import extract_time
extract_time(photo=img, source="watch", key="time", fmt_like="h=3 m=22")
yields h=6 m=56
